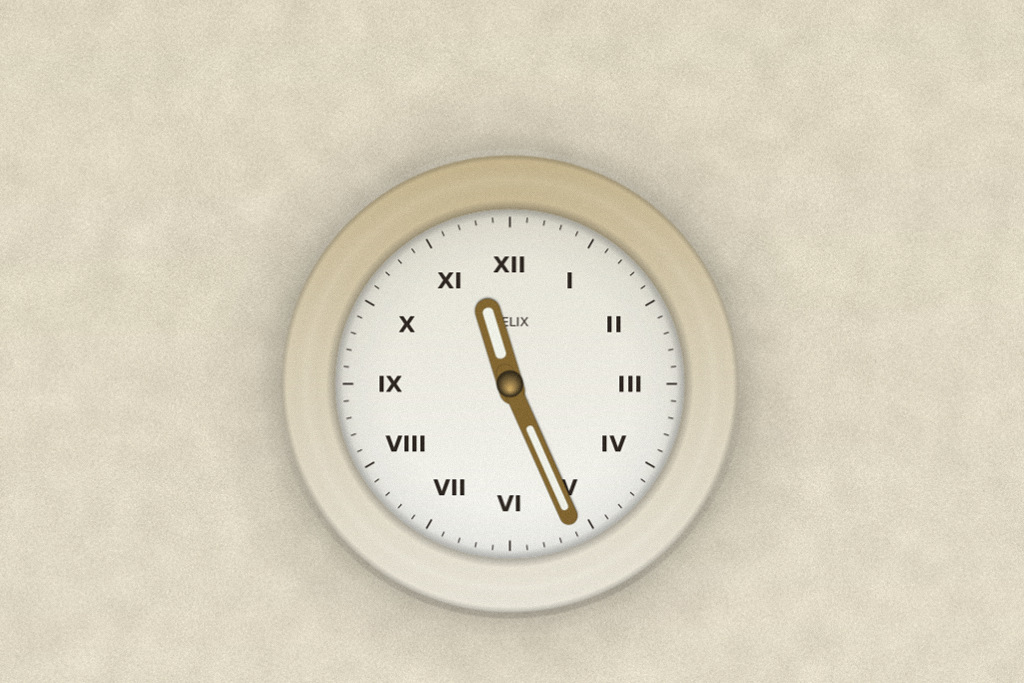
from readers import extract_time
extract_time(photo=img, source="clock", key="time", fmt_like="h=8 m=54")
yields h=11 m=26
